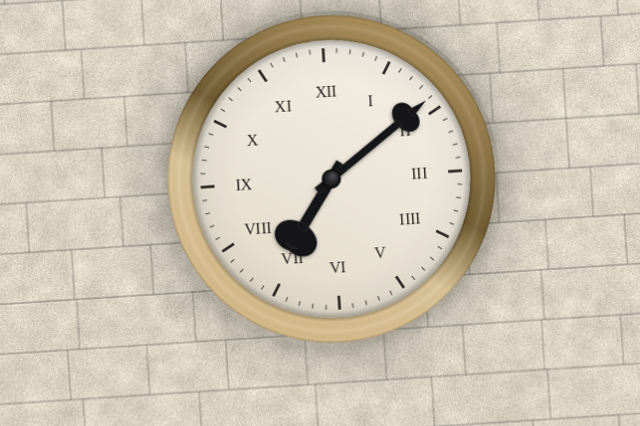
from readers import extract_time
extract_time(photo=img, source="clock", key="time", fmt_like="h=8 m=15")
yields h=7 m=9
